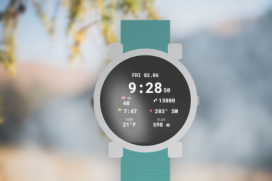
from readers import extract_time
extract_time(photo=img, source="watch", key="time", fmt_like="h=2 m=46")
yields h=9 m=28
